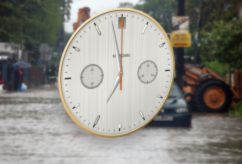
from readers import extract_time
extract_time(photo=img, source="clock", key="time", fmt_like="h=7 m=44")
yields h=6 m=58
